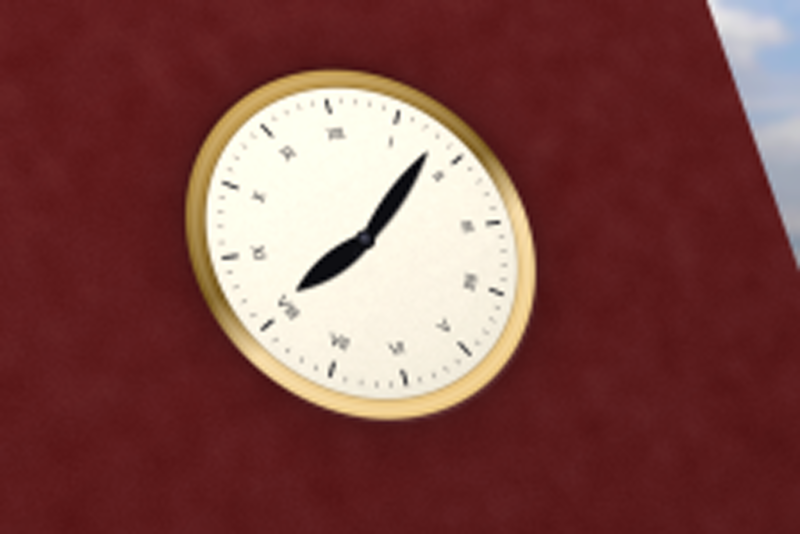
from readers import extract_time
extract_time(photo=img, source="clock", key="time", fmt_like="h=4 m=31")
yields h=8 m=8
